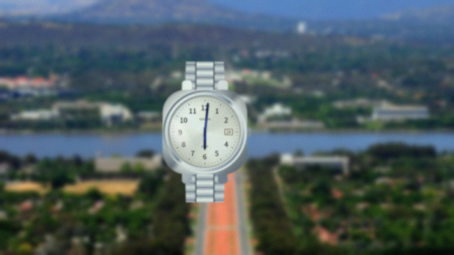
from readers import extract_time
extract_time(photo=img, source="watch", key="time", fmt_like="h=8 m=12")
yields h=6 m=1
